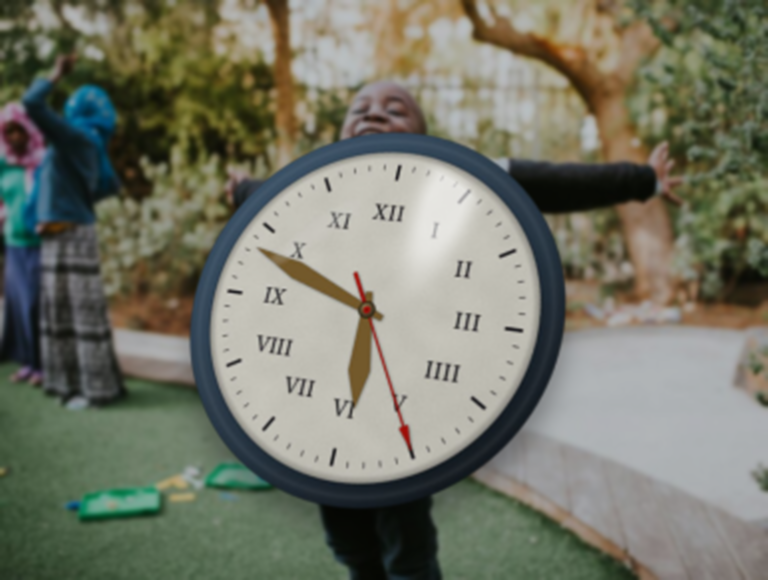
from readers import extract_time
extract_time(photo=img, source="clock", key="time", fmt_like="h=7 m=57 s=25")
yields h=5 m=48 s=25
